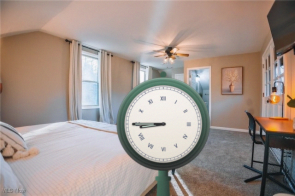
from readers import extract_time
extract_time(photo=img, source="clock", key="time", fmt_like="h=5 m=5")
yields h=8 m=45
